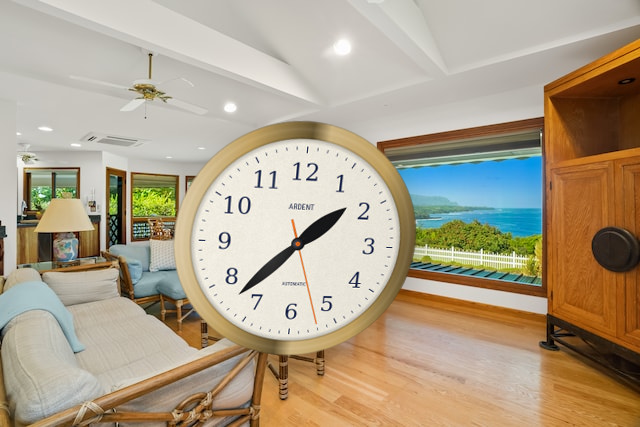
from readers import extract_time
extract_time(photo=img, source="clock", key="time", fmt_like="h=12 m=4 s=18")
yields h=1 m=37 s=27
